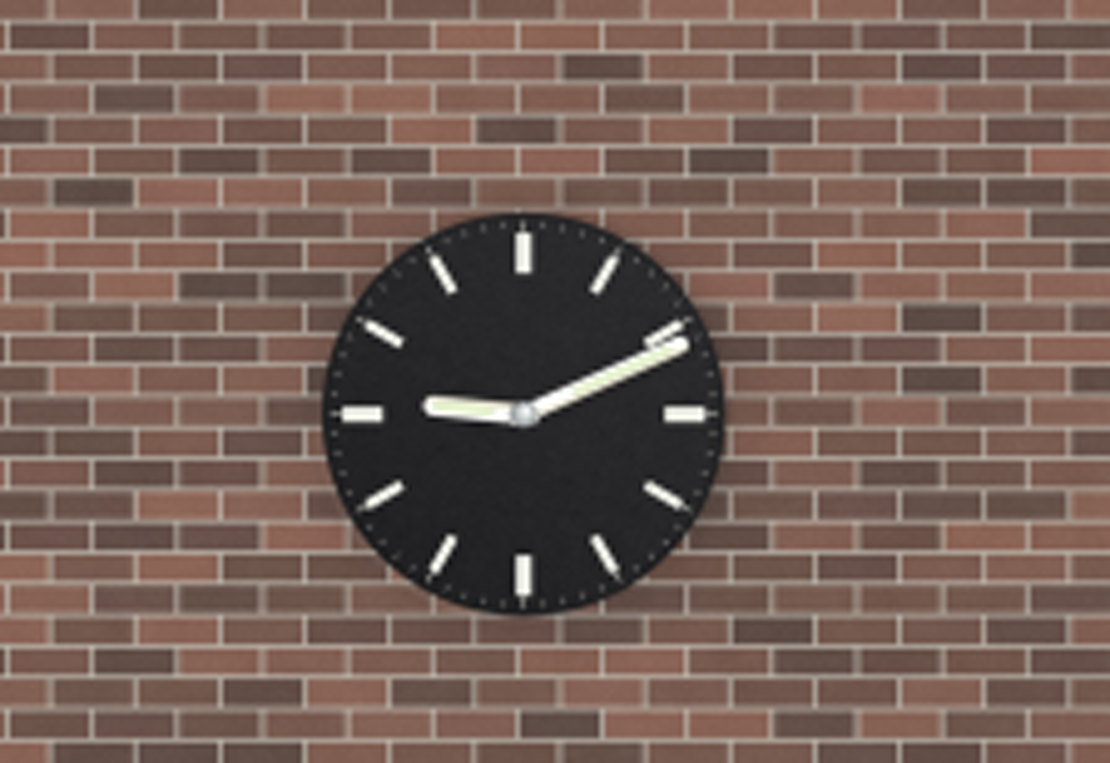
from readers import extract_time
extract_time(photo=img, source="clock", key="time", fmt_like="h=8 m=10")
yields h=9 m=11
